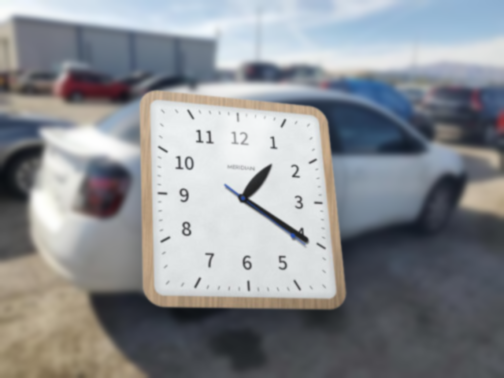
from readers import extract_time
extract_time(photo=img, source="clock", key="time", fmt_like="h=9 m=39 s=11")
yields h=1 m=20 s=21
